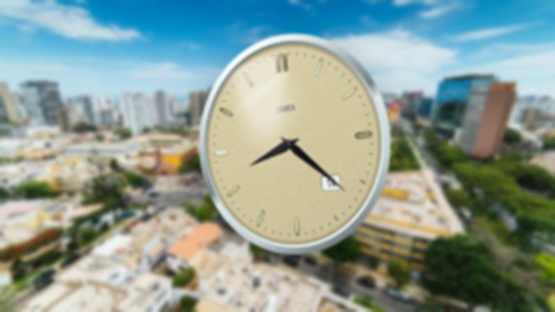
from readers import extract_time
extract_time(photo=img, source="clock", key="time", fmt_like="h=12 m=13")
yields h=8 m=22
